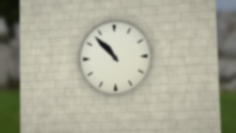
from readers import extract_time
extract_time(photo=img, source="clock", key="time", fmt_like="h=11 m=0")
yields h=10 m=53
